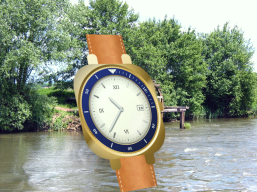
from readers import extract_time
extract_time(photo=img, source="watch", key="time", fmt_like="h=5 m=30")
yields h=10 m=37
